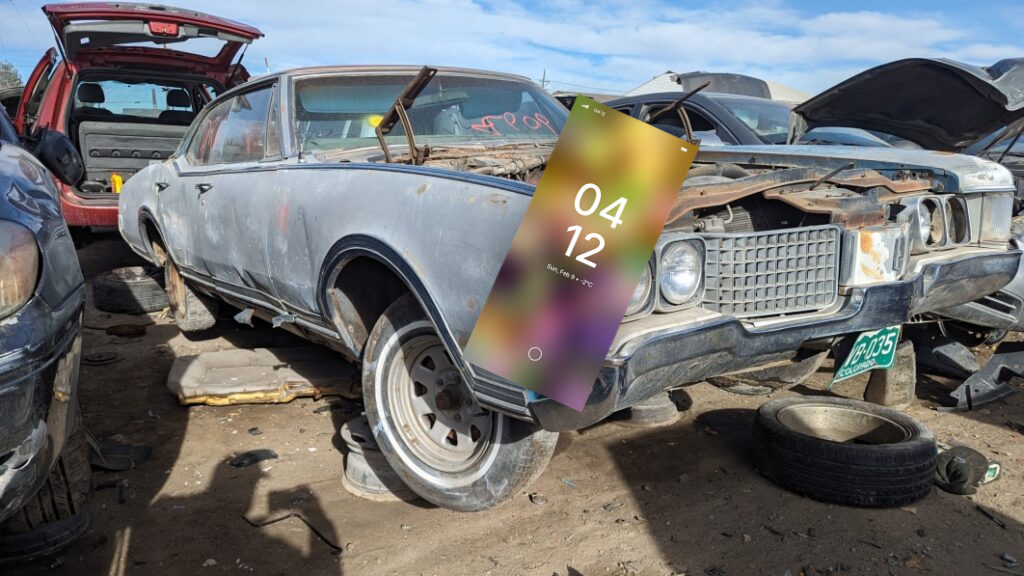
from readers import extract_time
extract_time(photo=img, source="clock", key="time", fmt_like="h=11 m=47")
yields h=4 m=12
